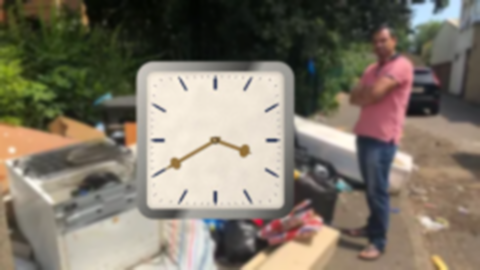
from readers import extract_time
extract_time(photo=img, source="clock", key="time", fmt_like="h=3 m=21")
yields h=3 m=40
